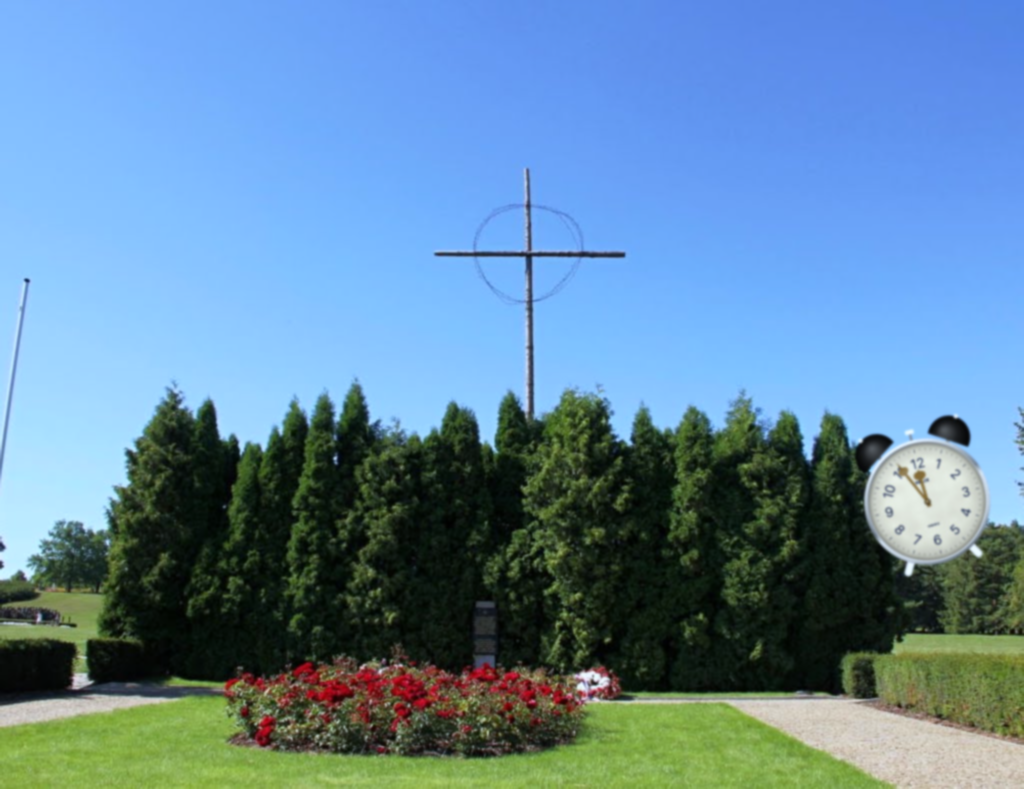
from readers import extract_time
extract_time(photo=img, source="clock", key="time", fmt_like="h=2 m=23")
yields h=11 m=56
